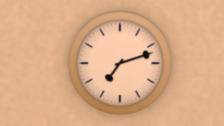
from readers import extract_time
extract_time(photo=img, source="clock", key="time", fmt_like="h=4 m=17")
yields h=7 m=12
